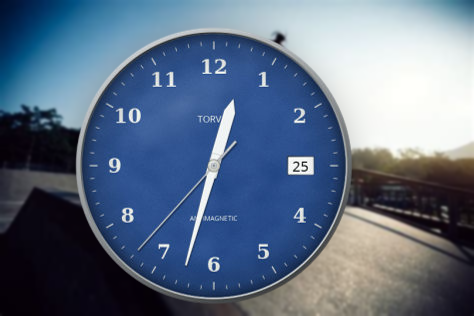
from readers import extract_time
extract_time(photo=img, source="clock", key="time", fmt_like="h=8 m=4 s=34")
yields h=12 m=32 s=37
